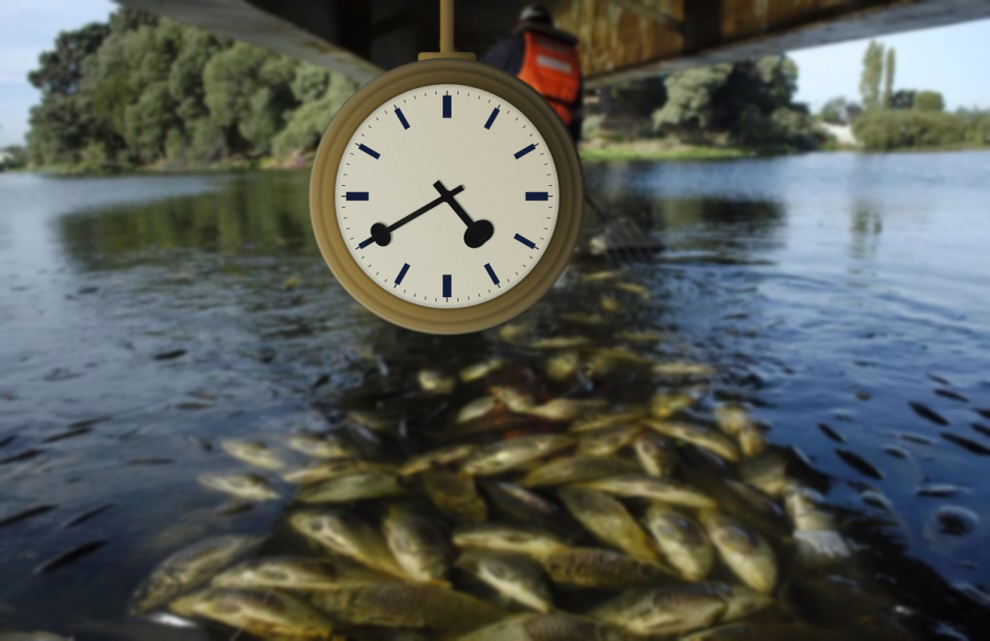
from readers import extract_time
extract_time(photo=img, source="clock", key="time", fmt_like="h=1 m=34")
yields h=4 m=40
